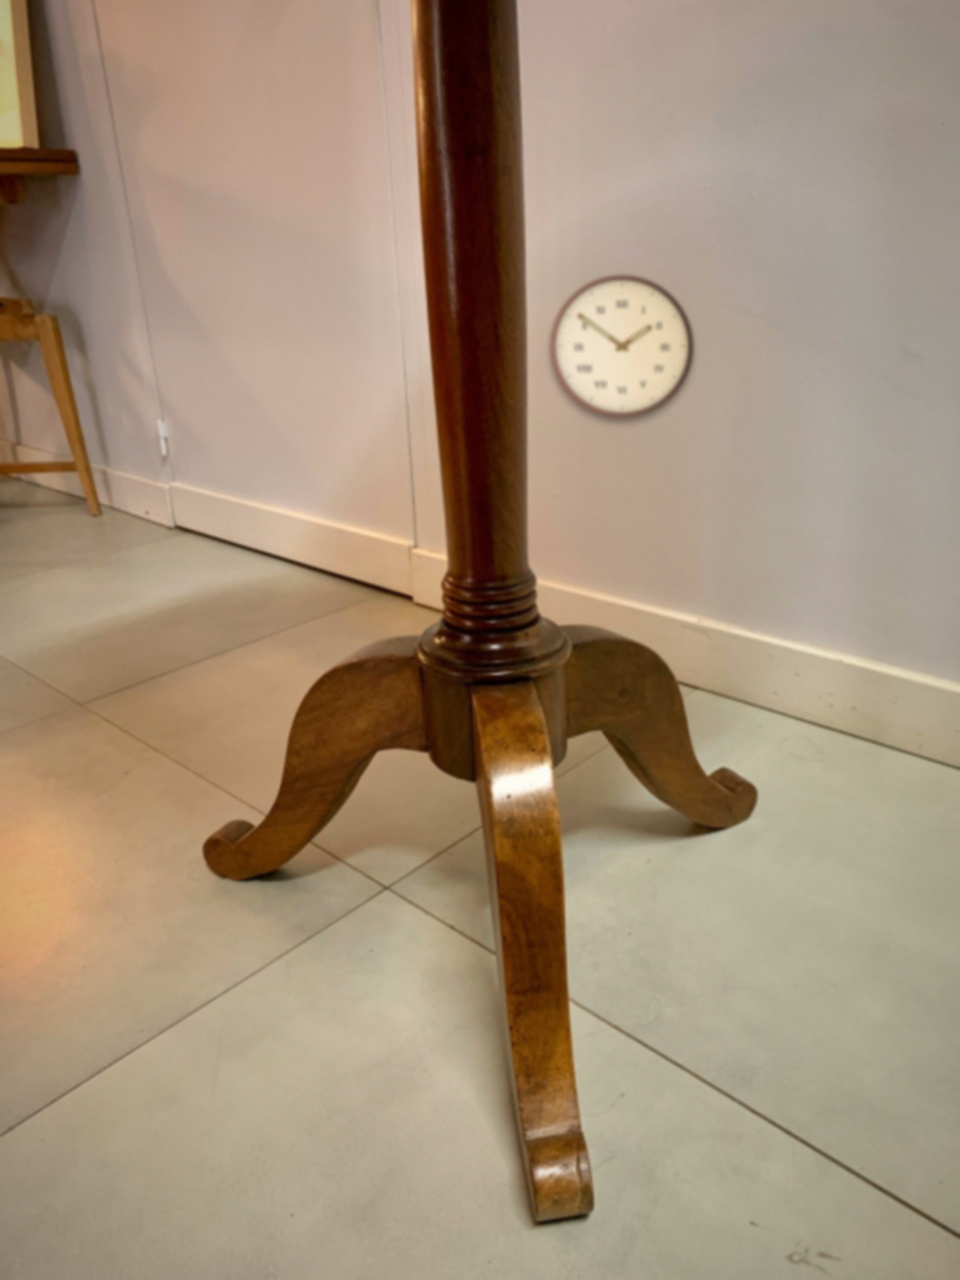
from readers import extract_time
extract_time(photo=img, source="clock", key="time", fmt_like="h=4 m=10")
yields h=1 m=51
